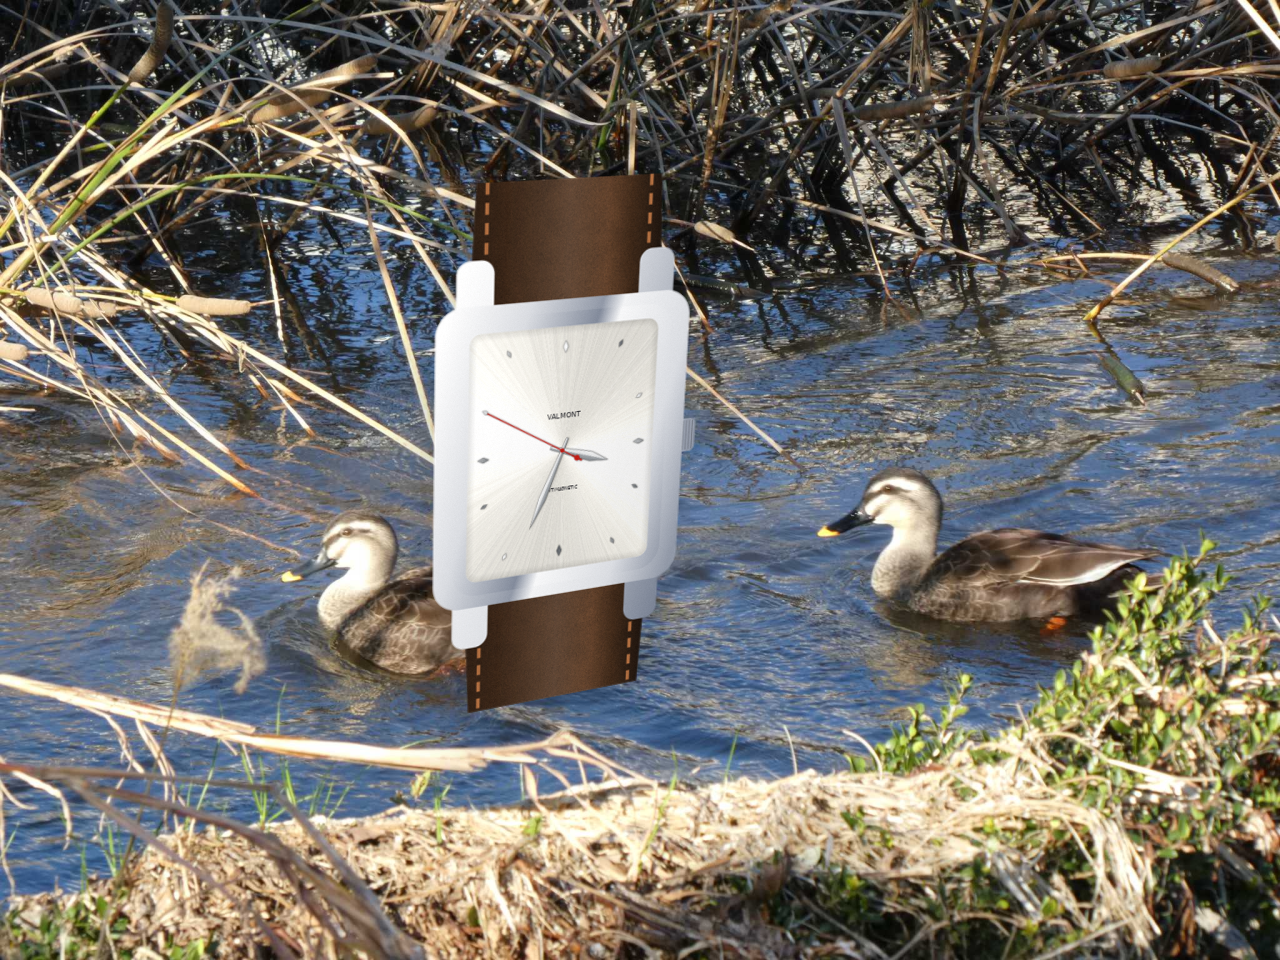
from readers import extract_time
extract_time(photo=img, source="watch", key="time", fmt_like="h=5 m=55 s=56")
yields h=3 m=33 s=50
